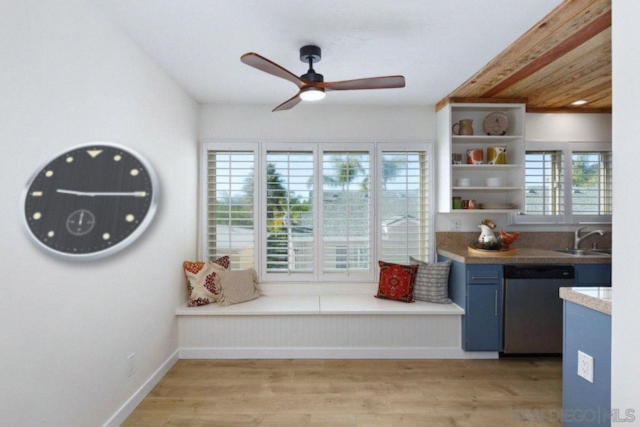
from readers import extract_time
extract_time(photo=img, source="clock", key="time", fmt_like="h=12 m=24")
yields h=9 m=15
